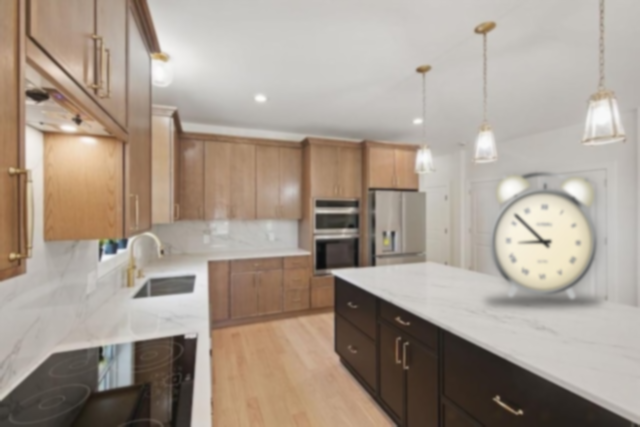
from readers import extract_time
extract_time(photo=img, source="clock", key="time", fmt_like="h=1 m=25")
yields h=8 m=52
